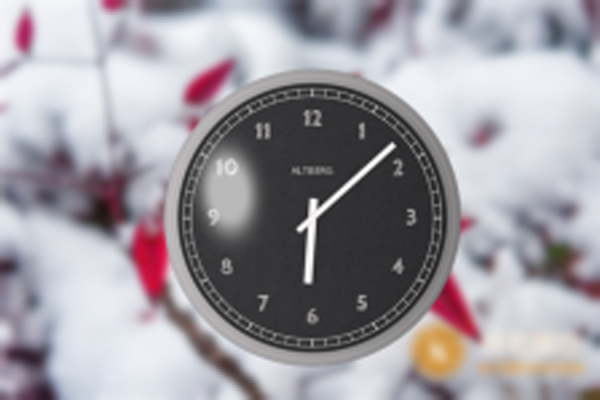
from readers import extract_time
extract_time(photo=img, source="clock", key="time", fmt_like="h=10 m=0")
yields h=6 m=8
